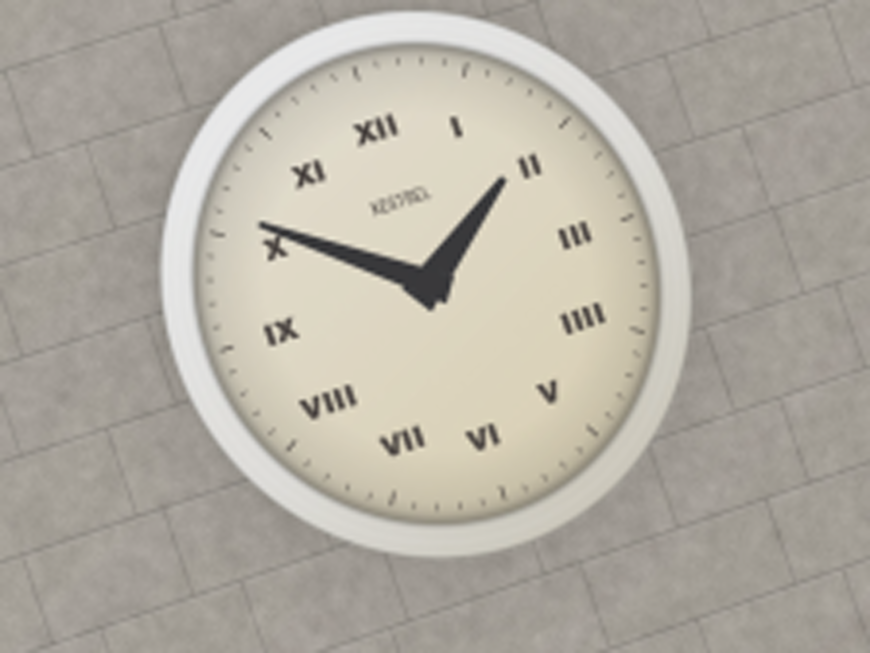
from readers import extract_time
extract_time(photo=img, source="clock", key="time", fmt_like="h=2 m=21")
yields h=1 m=51
